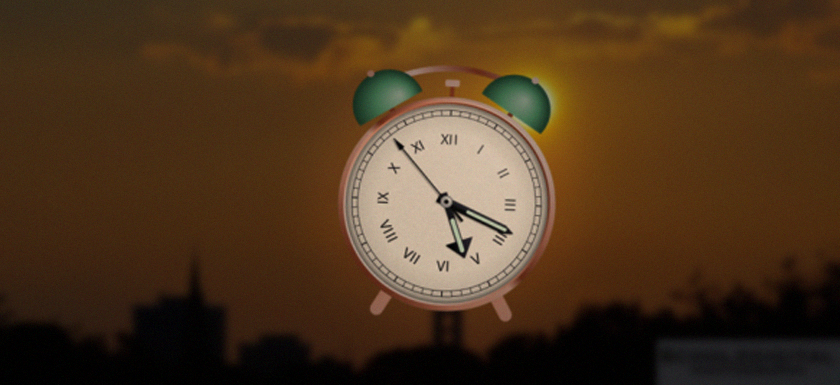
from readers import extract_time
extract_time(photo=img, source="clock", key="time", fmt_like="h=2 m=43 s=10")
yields h=5 m=18 s=53
